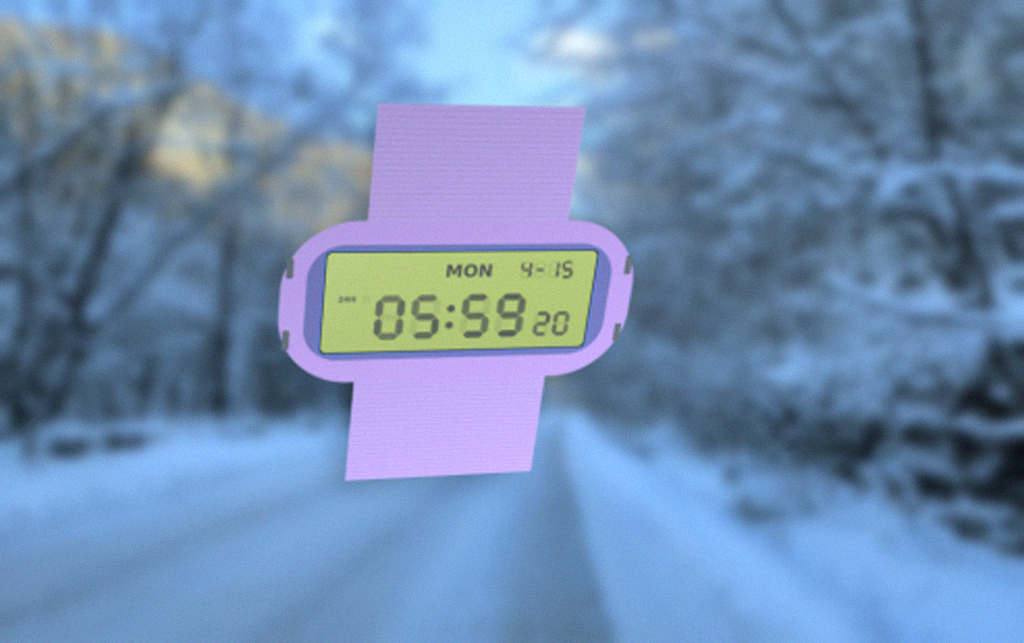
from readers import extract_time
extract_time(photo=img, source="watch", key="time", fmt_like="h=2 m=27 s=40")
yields h=5 m=59 s=20
